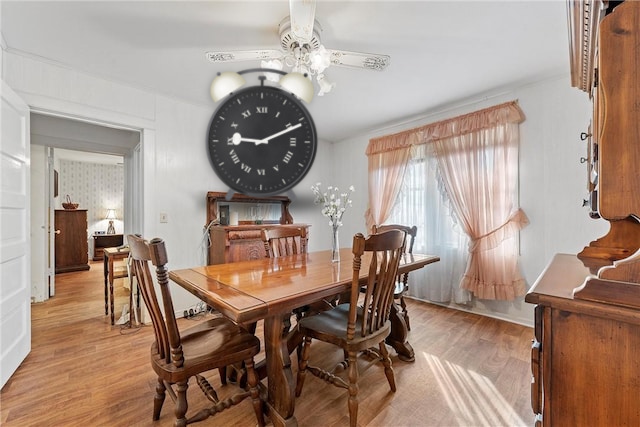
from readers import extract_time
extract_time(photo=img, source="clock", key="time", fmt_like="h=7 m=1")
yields h=9 m=11
